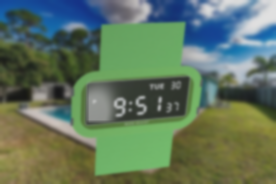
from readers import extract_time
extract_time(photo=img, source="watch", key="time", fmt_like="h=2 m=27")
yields h=9 m=51
